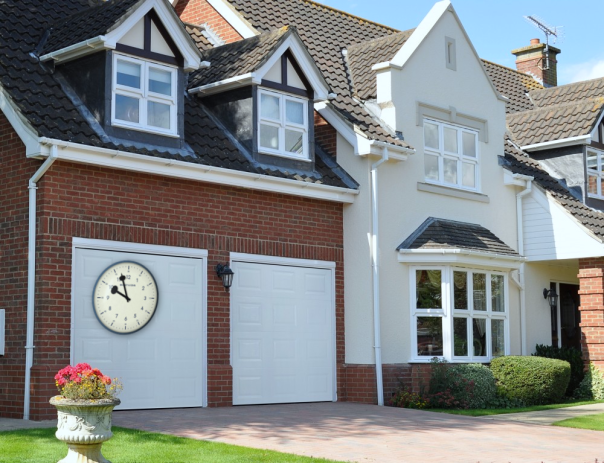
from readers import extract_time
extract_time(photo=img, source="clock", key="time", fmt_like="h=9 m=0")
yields h=9 m=57
